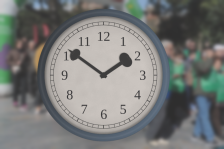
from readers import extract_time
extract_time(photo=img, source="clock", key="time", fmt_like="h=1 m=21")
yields h=1 m=51
